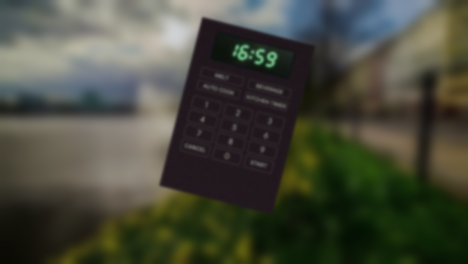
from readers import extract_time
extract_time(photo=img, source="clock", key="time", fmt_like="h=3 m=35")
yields h=16 m=59
